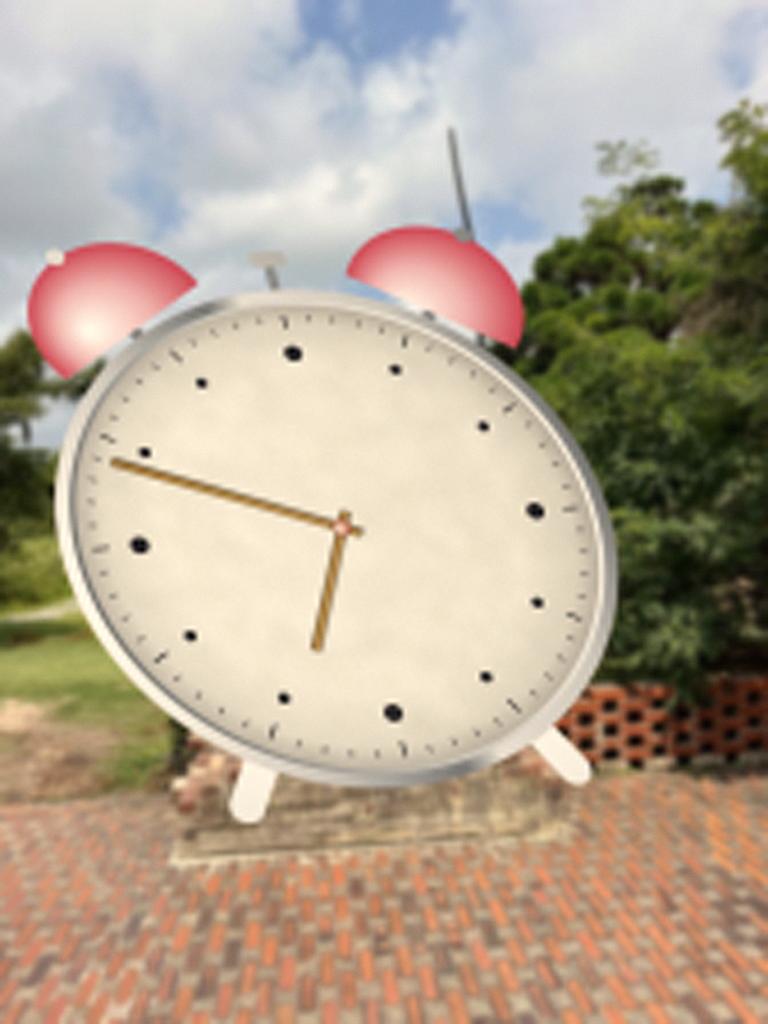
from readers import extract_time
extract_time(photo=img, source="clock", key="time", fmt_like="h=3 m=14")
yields h=6 m=49
